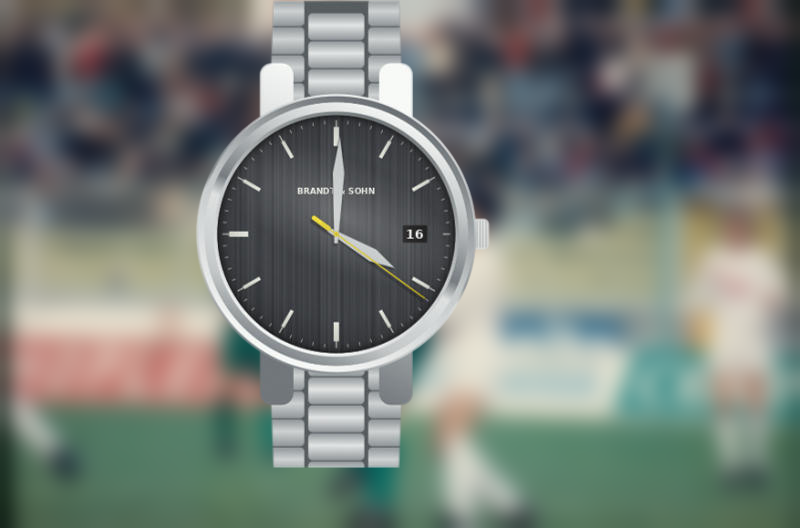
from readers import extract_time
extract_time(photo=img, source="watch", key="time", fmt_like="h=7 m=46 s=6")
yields h=4 m=0 s=21
